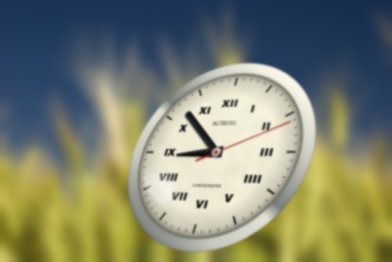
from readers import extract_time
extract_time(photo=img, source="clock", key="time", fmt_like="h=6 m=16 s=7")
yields h=8 m=52 s=11
